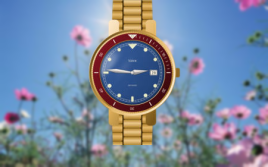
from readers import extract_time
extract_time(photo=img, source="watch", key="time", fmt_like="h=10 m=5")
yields h=2 m=46
